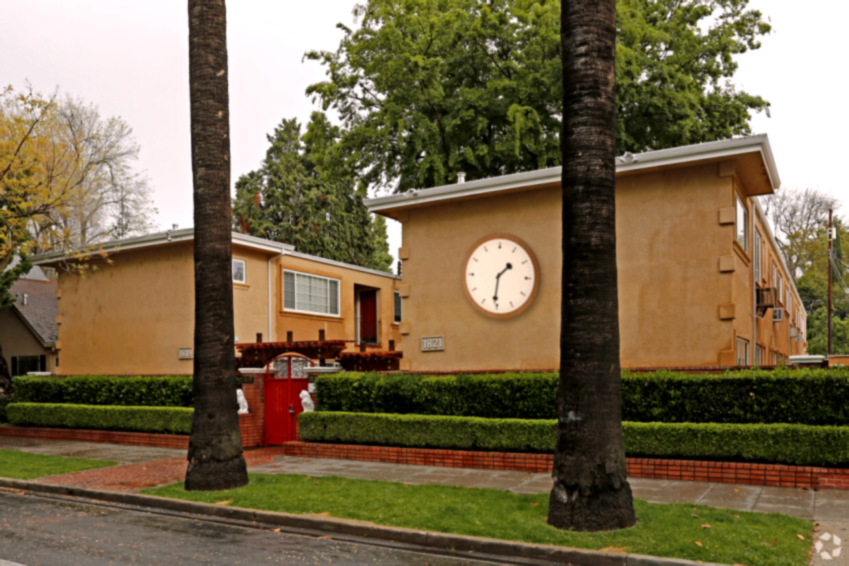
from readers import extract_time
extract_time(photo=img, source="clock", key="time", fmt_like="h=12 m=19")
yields h=1 m=31
